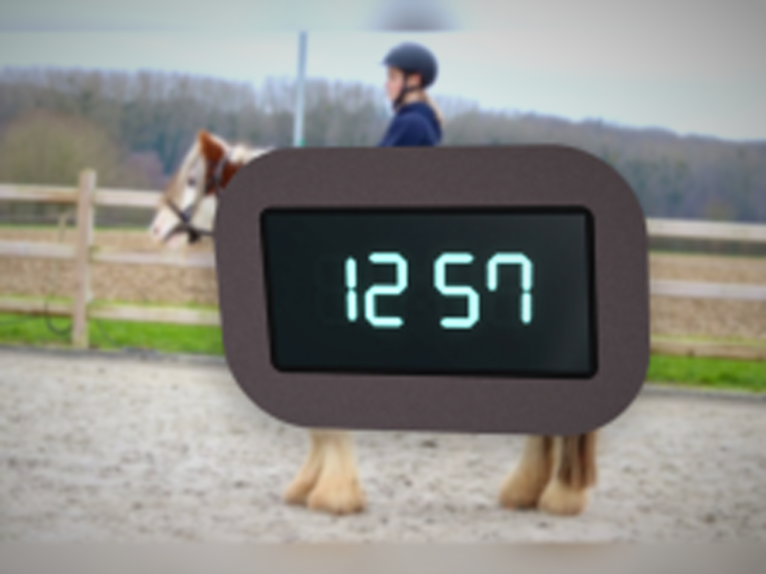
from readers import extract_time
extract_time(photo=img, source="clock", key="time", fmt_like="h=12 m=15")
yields h=12 m=57
